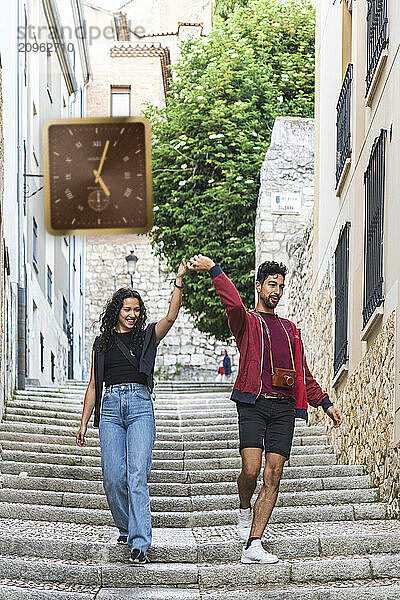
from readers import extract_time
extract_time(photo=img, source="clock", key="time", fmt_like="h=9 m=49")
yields h=5 m=3
